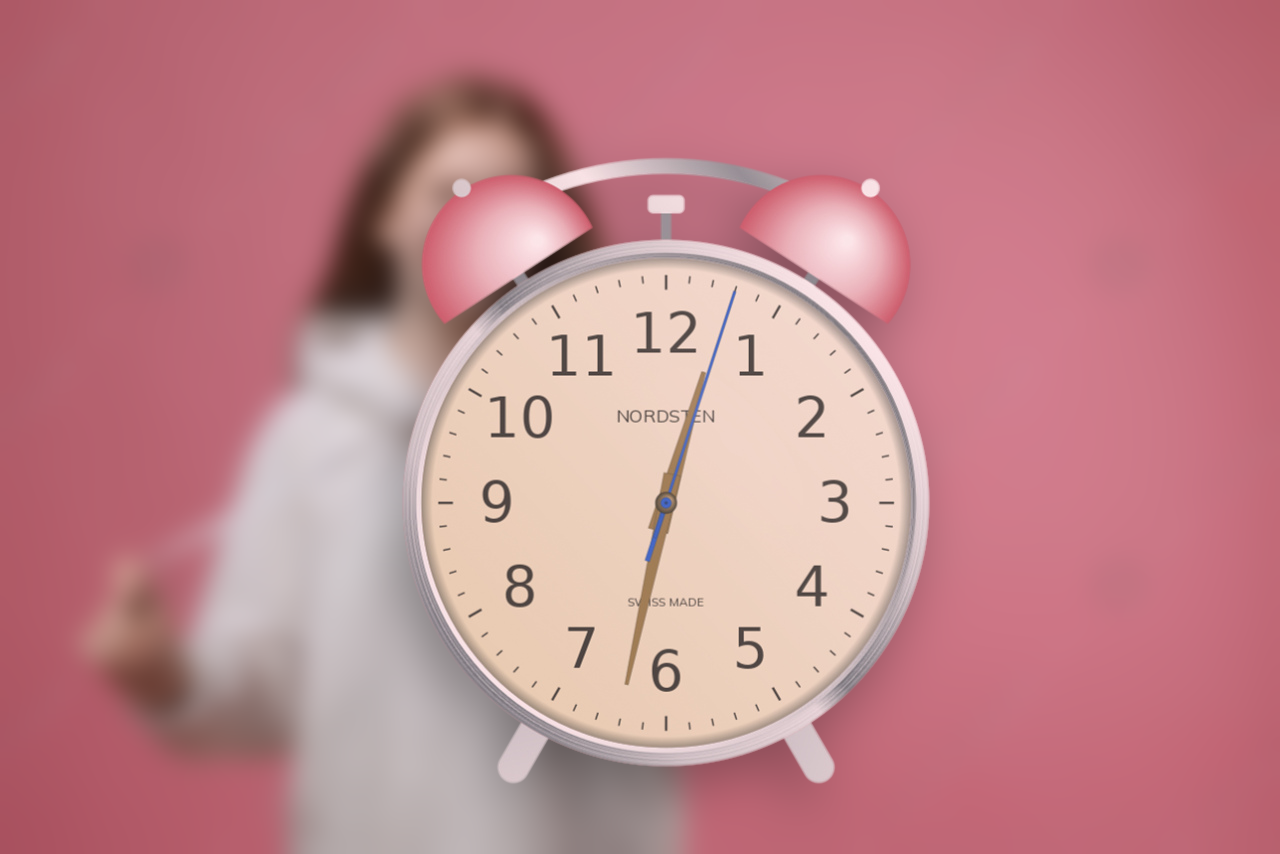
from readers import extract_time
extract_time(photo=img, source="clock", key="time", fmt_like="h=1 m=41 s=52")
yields h=12 m=32 s=3
